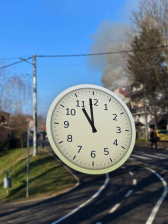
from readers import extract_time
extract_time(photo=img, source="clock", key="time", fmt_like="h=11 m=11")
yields h=10 m=59
